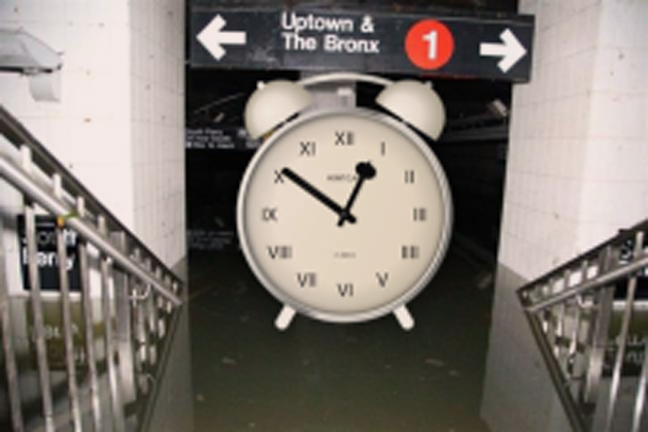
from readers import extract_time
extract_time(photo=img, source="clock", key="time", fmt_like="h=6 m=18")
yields h=12 m=51
